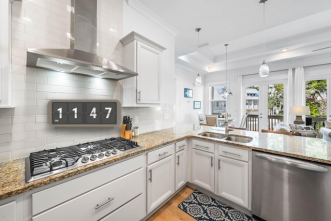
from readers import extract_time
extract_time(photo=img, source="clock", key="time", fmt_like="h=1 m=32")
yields h=11 m=47
